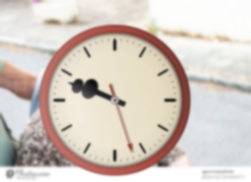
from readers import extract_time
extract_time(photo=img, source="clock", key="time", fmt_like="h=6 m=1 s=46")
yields h=9 m=48 s=27
